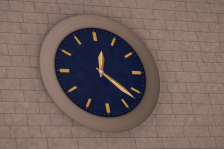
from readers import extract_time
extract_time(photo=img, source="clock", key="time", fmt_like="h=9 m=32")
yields h=12 m=22
